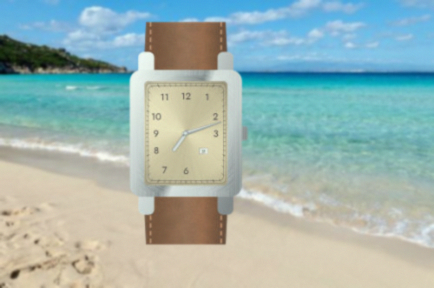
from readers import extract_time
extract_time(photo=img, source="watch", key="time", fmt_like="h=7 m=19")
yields h=7 m=12
